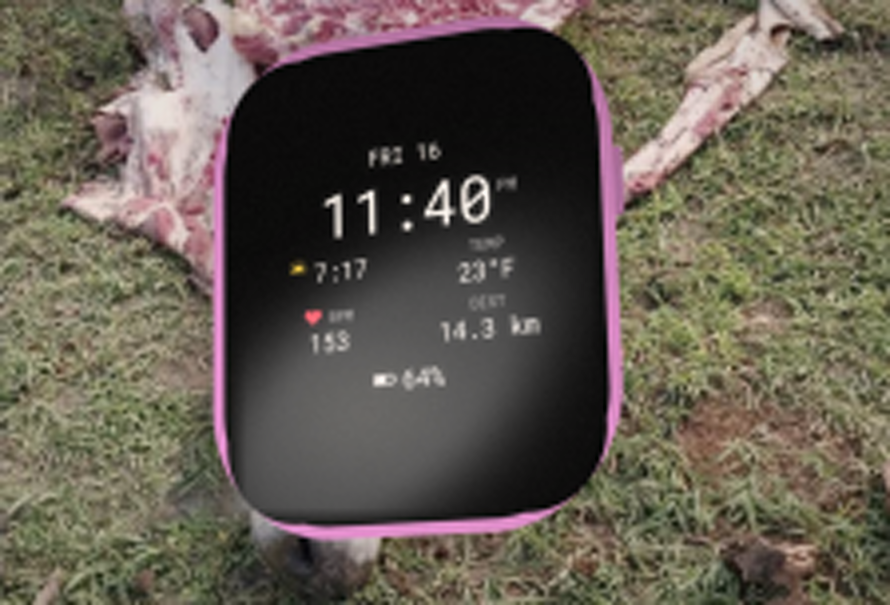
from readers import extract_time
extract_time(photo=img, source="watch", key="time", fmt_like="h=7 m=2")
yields h=11 m=40
